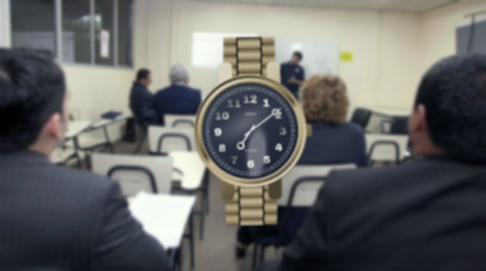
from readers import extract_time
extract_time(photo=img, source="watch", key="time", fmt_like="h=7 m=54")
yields h=7 m=9
